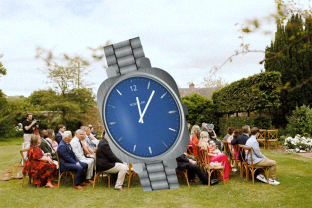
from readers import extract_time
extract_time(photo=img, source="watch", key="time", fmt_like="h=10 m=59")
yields h=12 m=7
